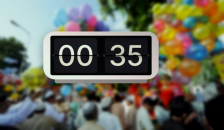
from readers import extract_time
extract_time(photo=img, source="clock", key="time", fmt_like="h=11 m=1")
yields h=0 m=35
